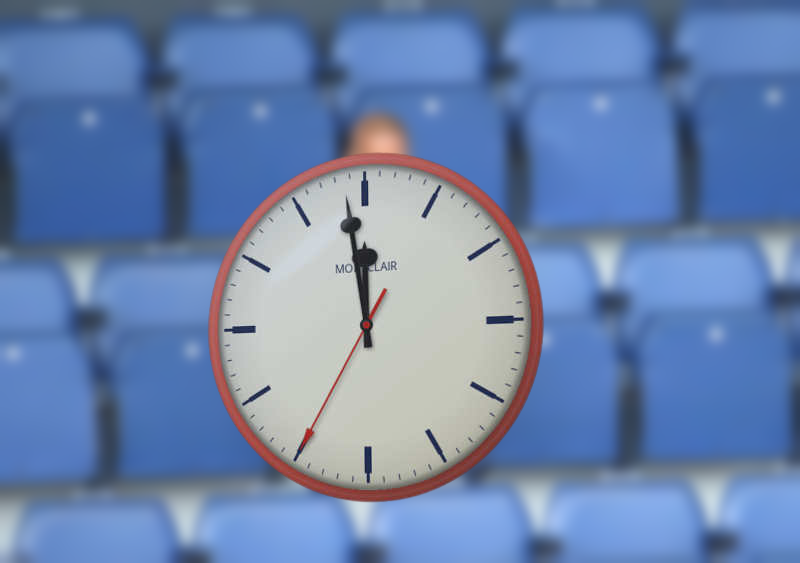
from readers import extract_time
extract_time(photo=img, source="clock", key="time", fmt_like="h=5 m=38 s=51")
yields h=11 m=58 s=35
